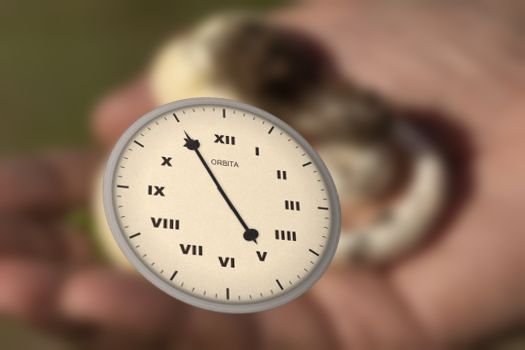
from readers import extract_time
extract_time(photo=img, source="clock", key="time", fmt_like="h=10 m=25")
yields h=4 m=55
